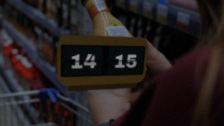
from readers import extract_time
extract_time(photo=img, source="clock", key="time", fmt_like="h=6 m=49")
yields h=14 m=15
